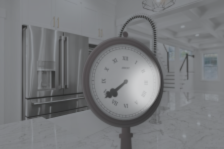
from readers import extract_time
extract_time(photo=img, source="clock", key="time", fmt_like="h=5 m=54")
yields h=7 m=39
